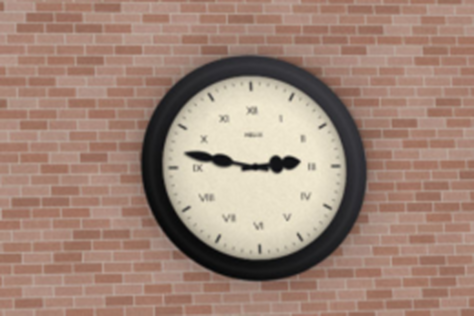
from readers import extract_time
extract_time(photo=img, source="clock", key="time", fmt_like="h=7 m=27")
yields h=2 m=47
